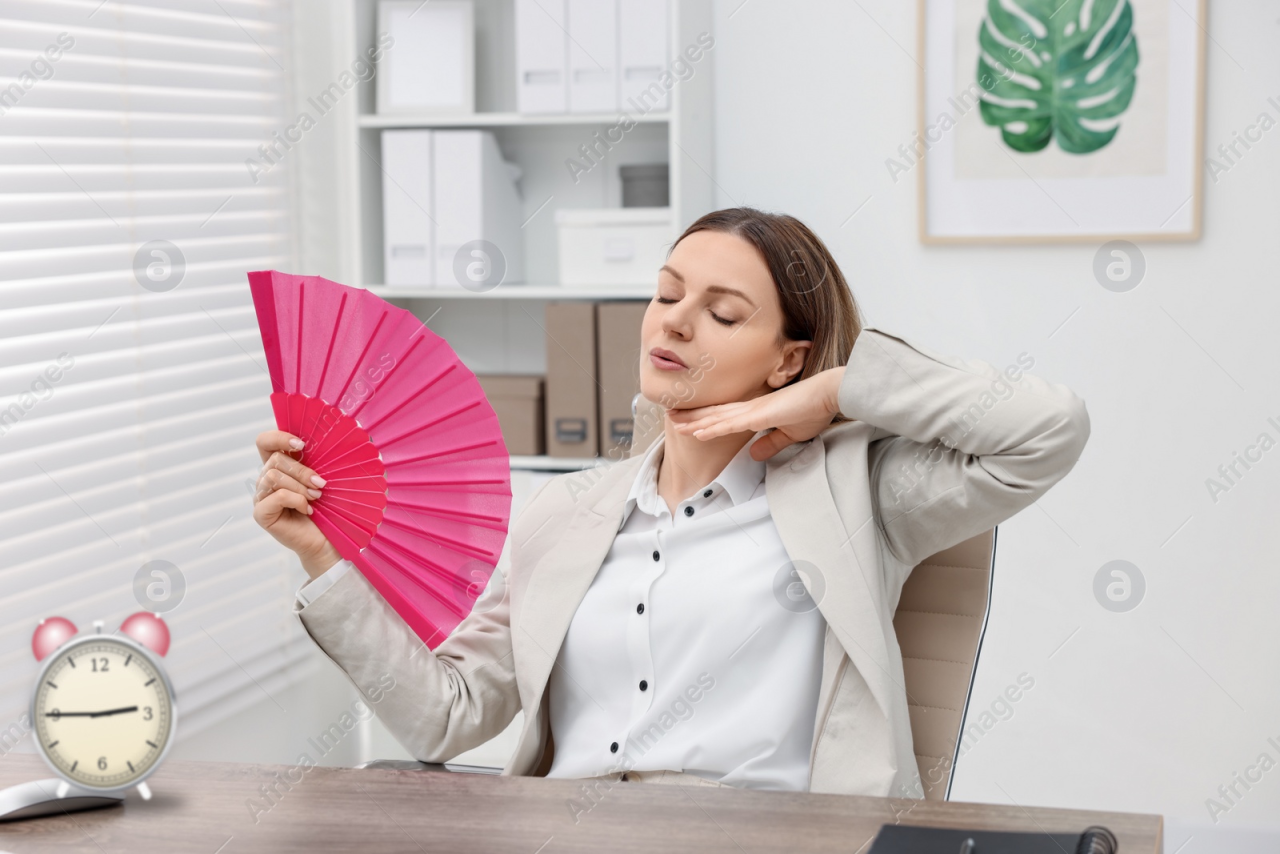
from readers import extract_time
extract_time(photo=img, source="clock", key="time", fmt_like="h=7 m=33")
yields h=2 m=45
